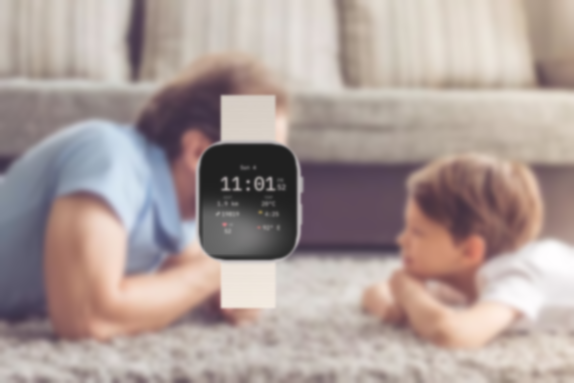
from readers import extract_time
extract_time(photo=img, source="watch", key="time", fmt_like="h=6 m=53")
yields h=11 m=1
